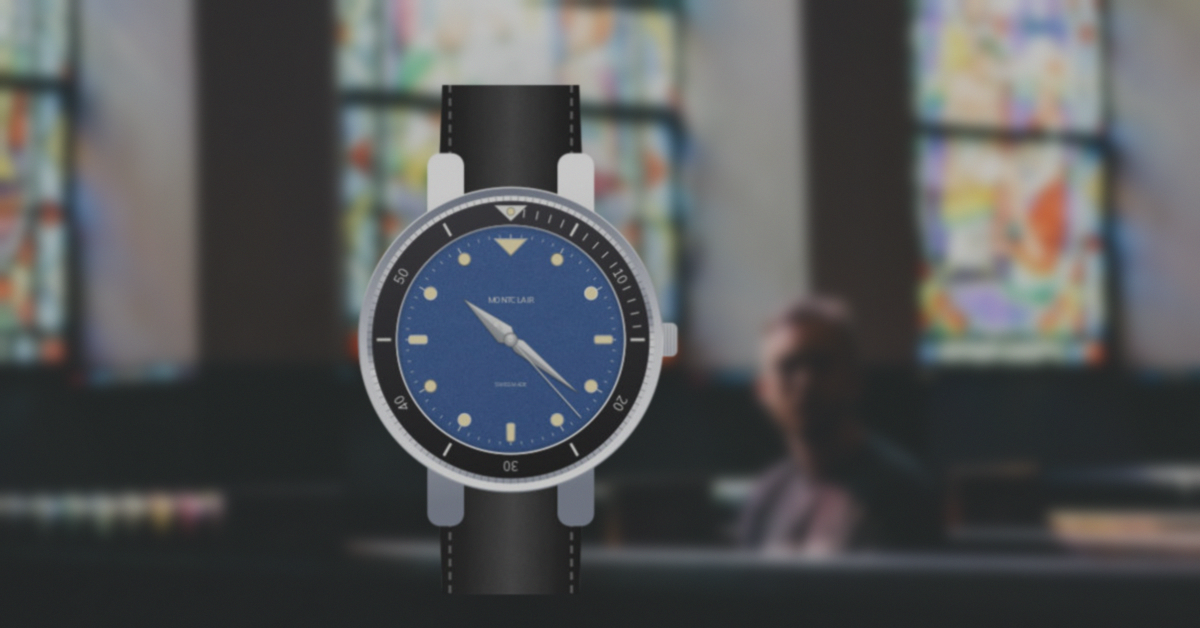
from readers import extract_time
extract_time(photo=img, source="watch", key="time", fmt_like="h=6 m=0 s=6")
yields h=10 m=21 s=23
